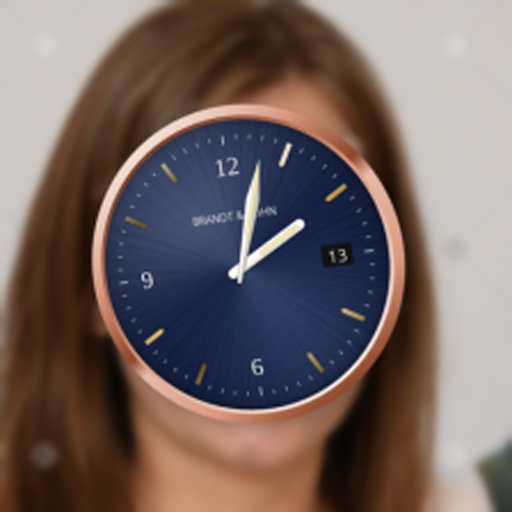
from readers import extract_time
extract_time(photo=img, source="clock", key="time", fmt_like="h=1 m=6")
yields h=2 m=3
